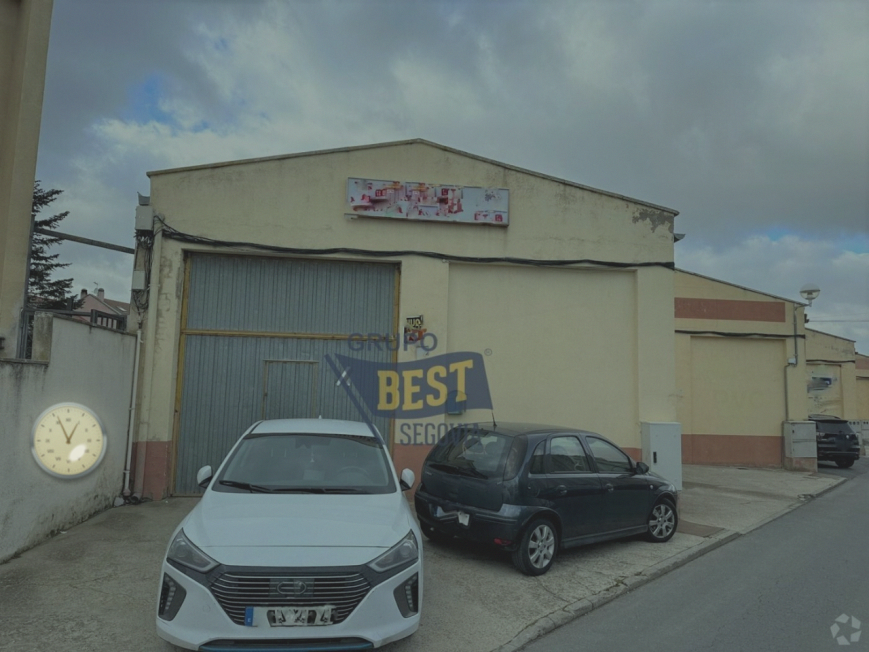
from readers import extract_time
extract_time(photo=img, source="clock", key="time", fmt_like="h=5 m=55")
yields h=12 m=56
